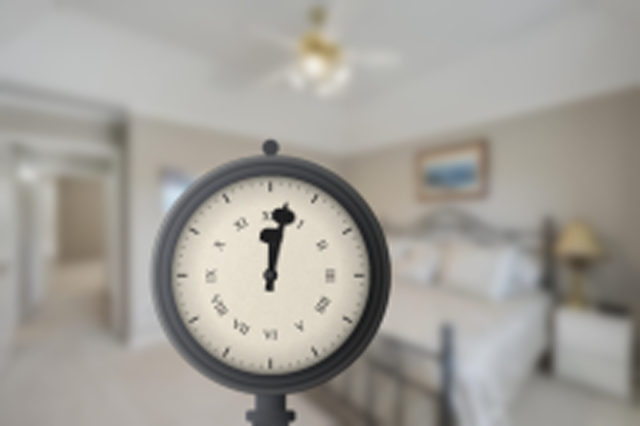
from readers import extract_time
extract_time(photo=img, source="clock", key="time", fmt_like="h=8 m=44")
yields h=12 m=2
